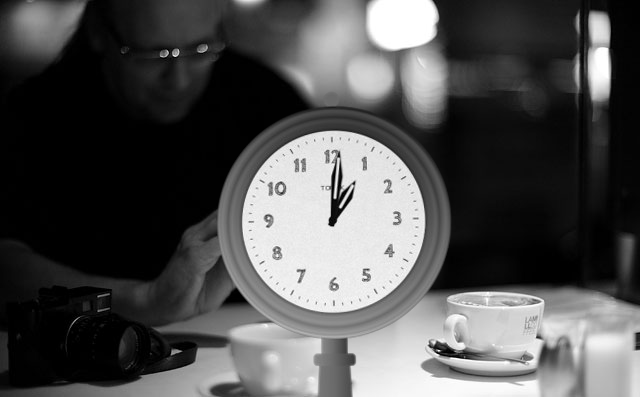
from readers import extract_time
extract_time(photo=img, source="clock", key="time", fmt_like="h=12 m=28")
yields h=1 m=1
